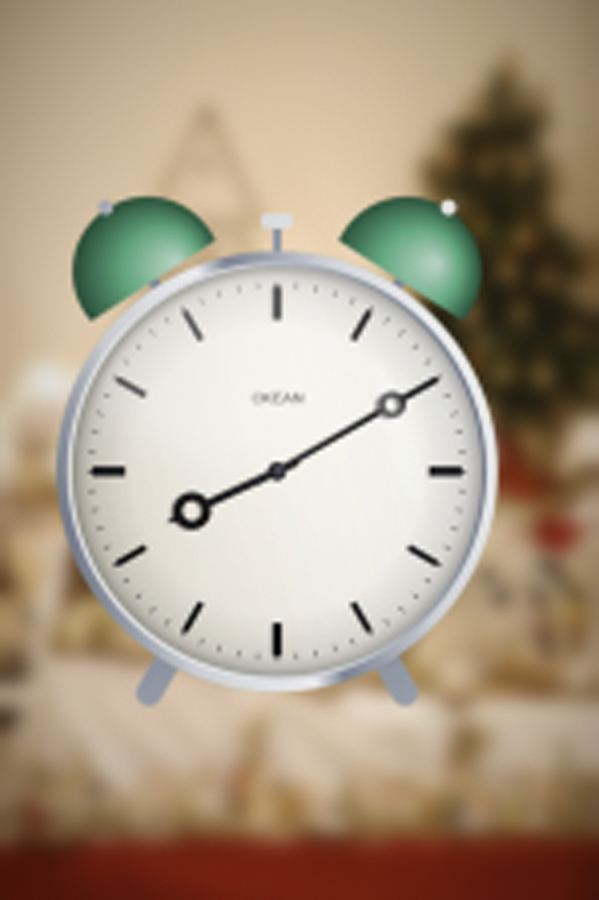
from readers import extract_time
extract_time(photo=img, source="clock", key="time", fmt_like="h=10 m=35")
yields h=8 m=10
